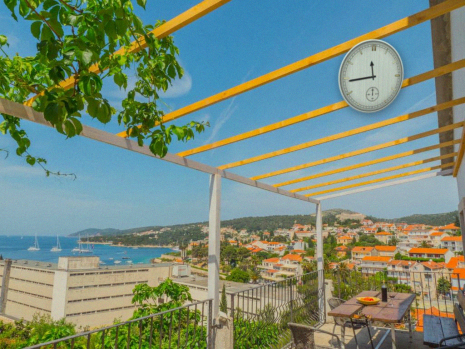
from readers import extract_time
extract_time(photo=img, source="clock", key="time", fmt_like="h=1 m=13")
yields h=11 m=44
